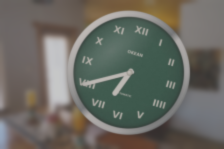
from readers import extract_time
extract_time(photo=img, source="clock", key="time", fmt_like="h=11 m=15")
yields h=6 m=40
